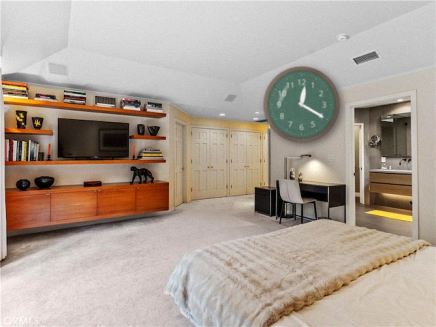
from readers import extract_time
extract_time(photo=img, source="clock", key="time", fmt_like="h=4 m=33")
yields h=12 m=20
